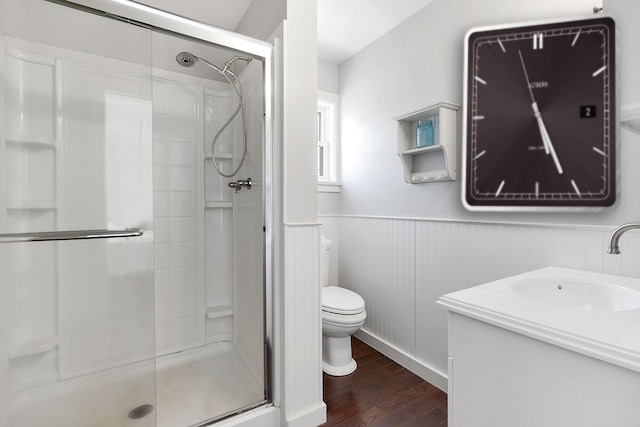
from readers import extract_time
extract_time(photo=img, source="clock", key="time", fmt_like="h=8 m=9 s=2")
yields h=5 m=25 s=57
